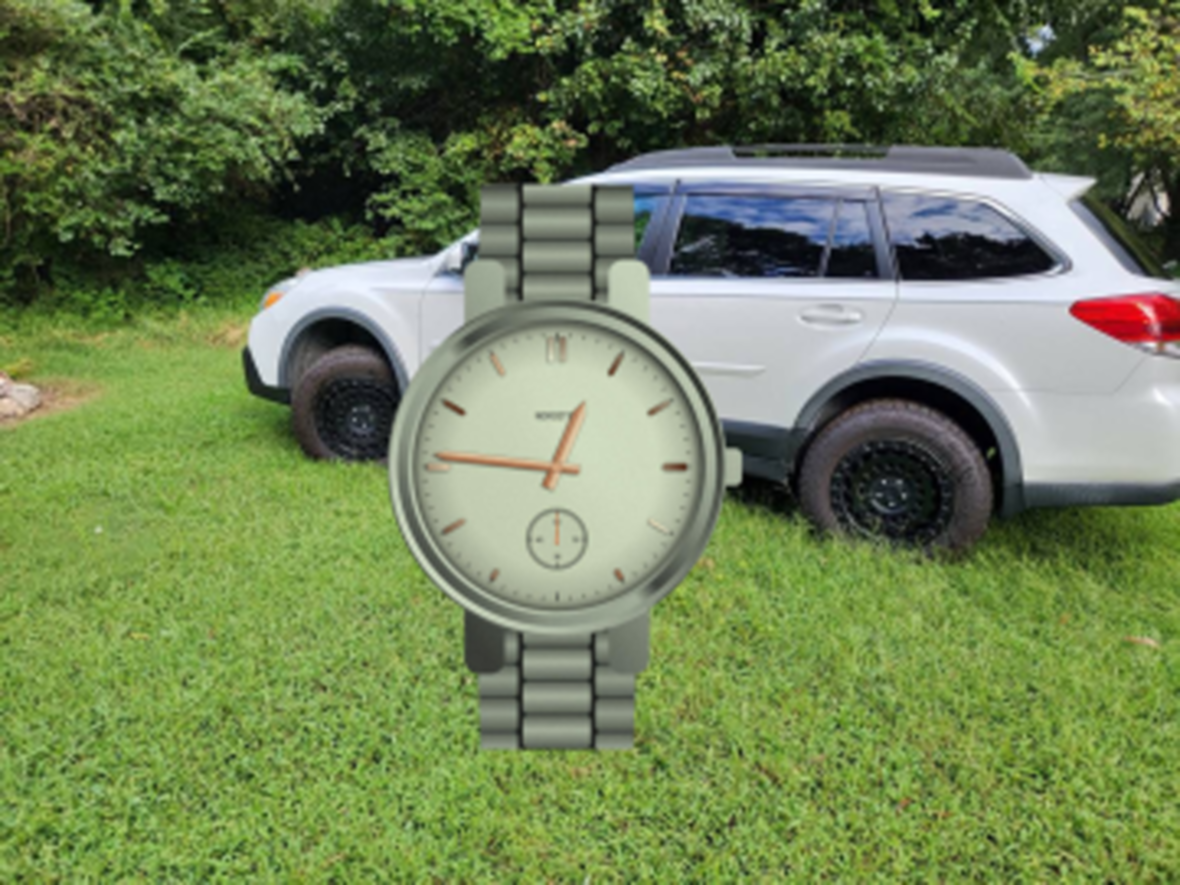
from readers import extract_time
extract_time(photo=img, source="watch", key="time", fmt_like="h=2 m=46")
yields h=12 m=46
